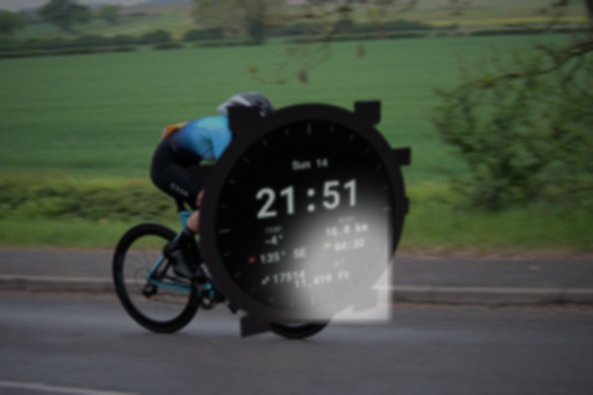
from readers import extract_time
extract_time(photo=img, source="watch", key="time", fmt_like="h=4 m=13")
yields h=21 m=51
